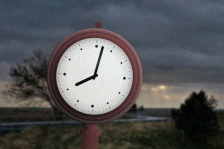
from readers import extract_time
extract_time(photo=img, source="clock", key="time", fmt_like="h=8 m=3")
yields h=8 m=2
